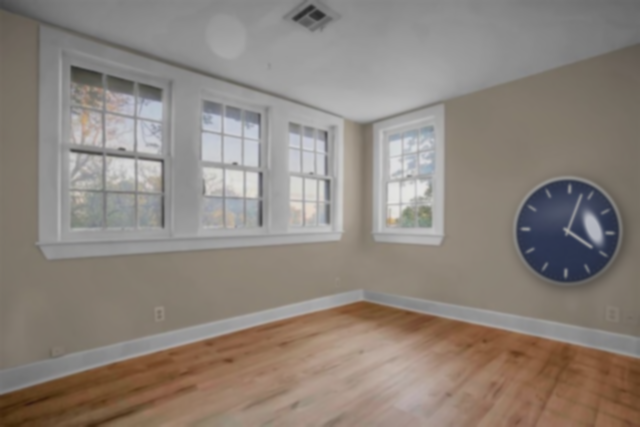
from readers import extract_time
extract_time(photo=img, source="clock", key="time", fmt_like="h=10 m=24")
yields h=4 m=3
